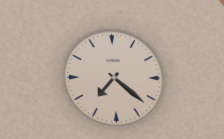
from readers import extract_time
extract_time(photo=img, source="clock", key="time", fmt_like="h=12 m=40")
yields h=7 m=22
